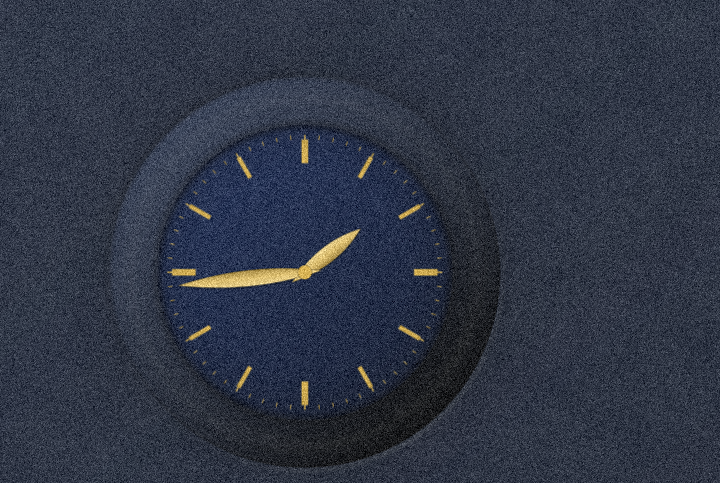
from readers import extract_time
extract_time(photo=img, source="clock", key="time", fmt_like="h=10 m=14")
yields h=1 m=44
